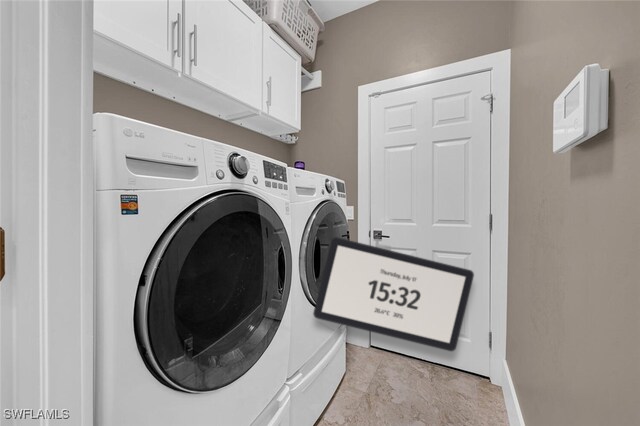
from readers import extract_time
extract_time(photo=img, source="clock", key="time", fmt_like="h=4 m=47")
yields h=15 m=32
